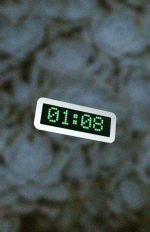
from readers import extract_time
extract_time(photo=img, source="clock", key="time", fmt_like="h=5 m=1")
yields h=1 m=8
